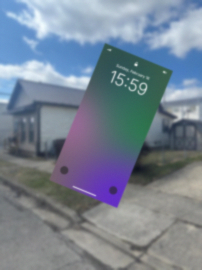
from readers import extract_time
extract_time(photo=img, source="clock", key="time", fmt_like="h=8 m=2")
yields h=15 m=59
